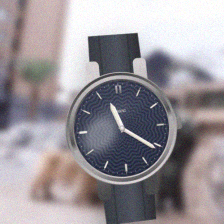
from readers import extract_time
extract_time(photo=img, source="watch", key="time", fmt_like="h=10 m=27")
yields h=11 m=21
